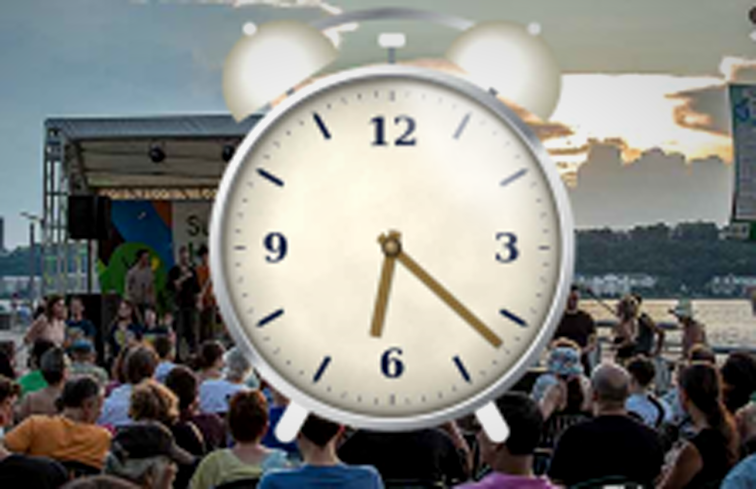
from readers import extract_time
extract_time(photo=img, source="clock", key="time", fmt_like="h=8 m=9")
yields h=6 m=22
